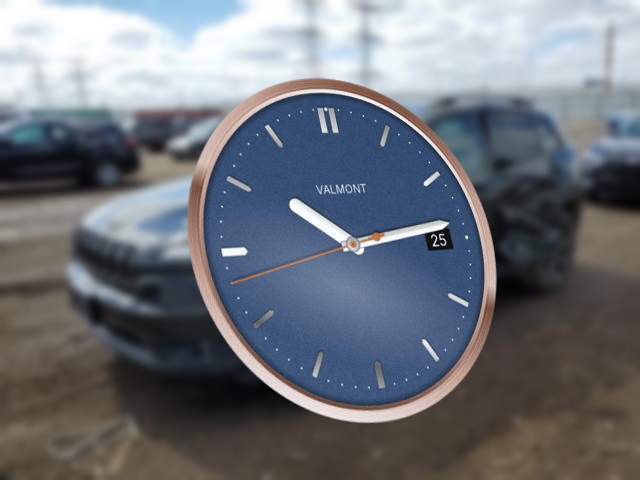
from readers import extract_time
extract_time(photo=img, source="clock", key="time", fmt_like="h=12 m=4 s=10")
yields h=10 m=13 s=43
